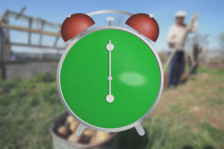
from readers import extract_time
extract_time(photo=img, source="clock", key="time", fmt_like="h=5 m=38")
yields h=6 m=0
